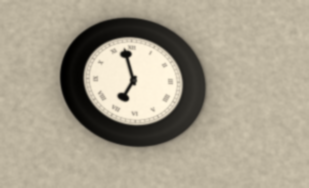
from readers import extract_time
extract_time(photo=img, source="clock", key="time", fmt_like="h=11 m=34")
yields h=6 m=58
